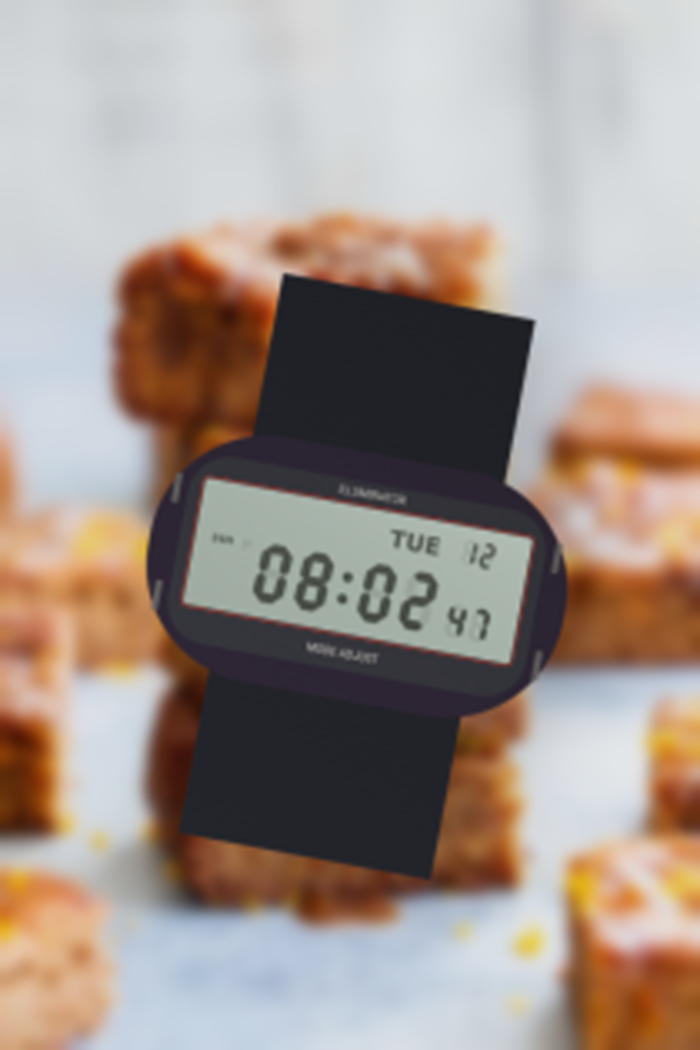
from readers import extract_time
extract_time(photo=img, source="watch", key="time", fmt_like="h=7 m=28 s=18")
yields h=8 m=2 s=47
